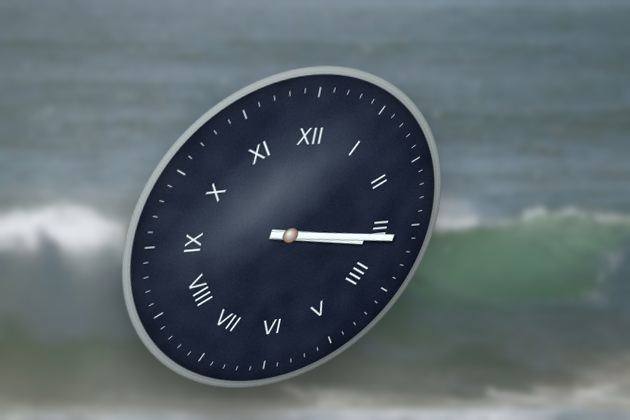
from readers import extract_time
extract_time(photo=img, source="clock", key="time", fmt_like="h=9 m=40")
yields h=3 m=16
